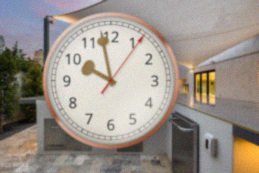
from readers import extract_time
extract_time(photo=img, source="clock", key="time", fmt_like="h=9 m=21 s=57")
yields h=9 m=58 s=6
